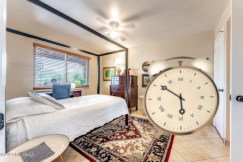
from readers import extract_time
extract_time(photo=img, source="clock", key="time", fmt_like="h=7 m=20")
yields h=5 m=51
